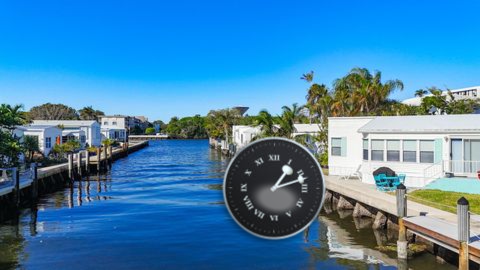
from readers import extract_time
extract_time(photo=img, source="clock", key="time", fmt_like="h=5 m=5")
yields h=1 m=12
